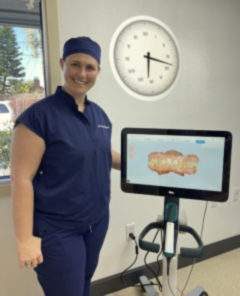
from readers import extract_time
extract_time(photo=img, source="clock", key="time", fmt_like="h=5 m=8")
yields h=6 m=18
